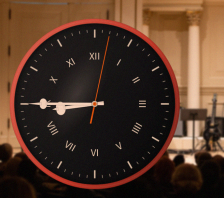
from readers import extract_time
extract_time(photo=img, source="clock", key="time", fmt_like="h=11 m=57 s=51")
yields h=8 m=45 s=2
